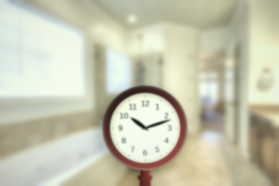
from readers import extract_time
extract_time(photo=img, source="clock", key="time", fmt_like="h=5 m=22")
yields h=10 m=12
